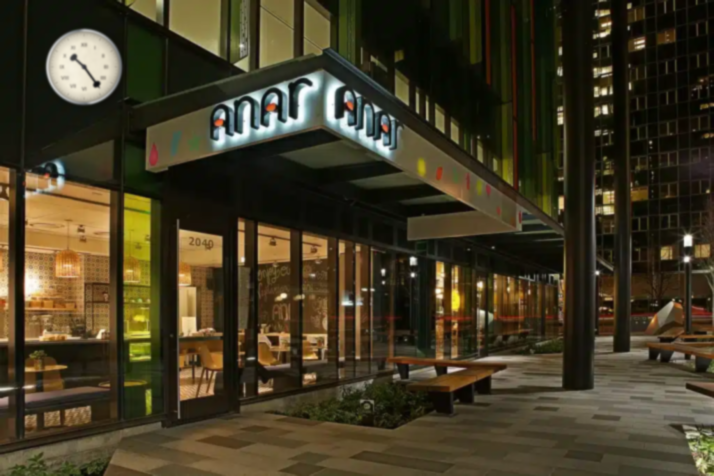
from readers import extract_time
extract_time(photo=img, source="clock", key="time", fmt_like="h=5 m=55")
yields h=10 m=24
